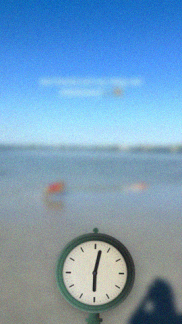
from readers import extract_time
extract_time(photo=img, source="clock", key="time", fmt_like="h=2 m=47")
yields h=6 m=2
